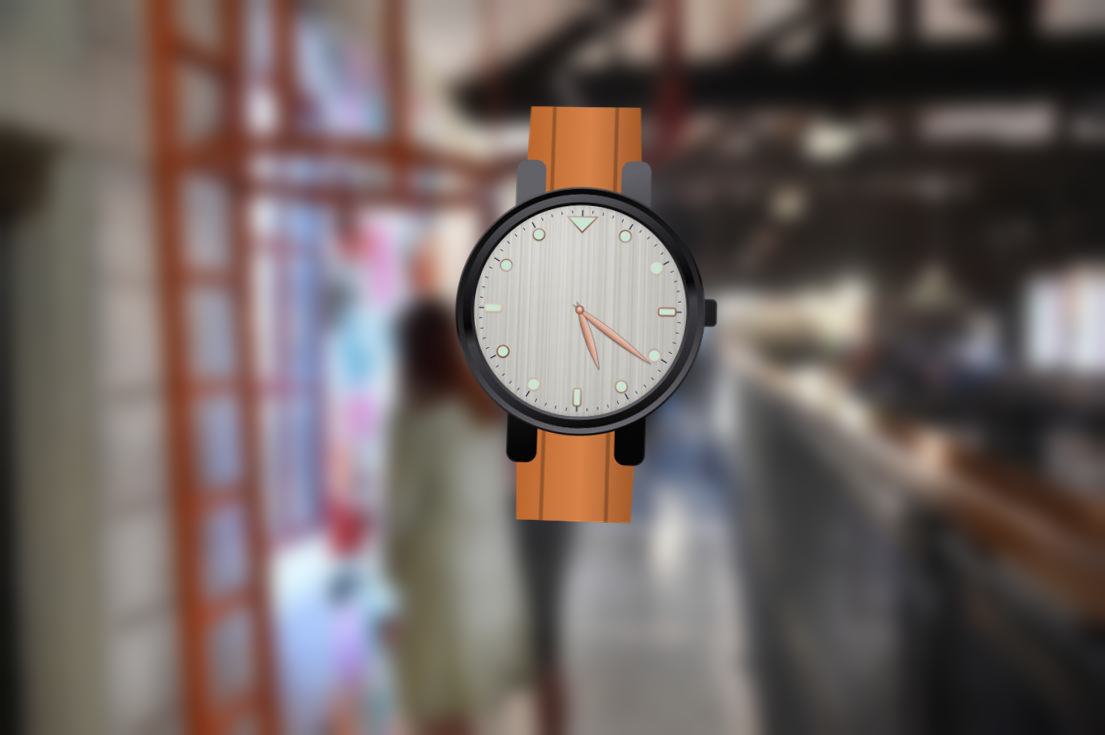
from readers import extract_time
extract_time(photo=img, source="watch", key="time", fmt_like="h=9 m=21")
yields h=5 m=21
